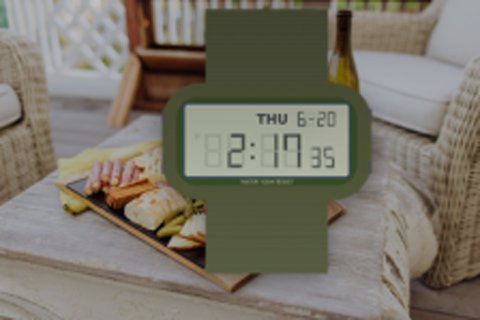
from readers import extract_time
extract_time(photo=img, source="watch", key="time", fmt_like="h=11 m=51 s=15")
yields h=2 m=17 s=35
